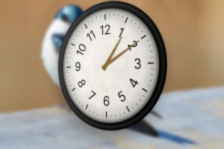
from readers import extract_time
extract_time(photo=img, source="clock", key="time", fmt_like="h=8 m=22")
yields h=1 m=10
